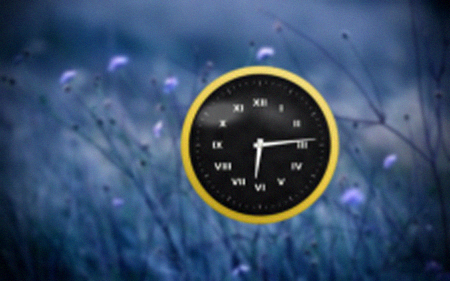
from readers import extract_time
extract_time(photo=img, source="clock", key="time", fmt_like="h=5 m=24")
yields h=6 m=14
